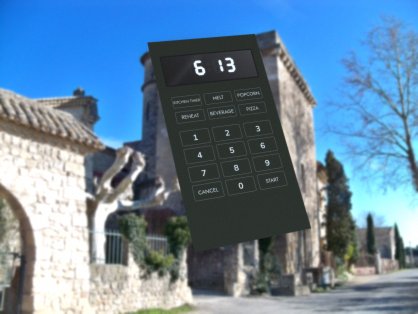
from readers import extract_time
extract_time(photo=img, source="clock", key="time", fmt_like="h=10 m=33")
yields h=6 m=13
